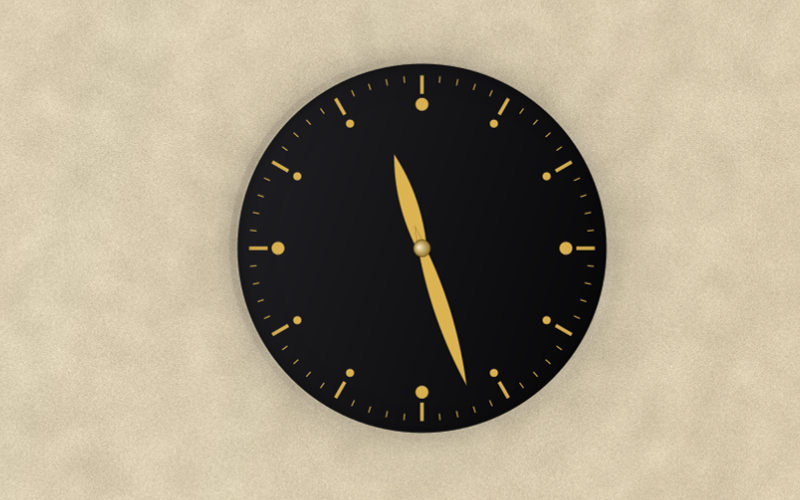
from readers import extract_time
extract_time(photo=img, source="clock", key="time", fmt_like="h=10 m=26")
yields h=11 m=27
